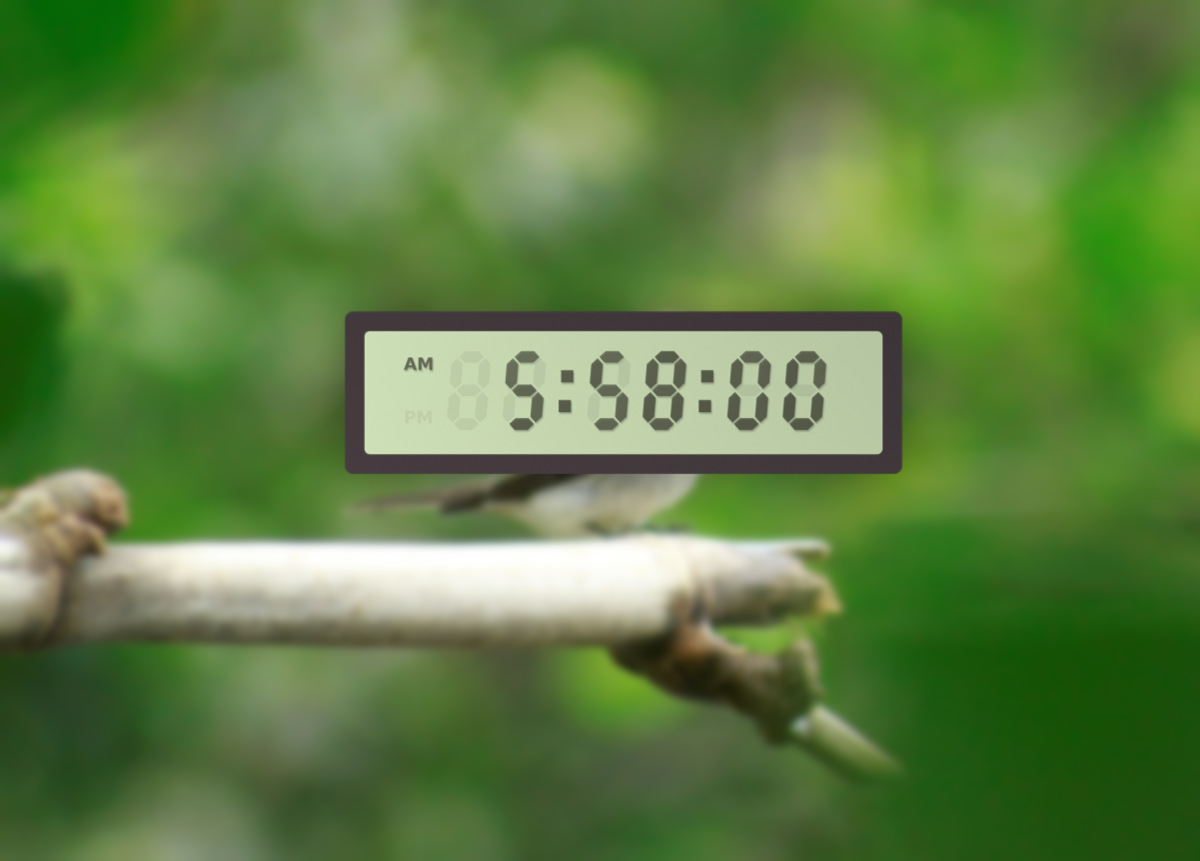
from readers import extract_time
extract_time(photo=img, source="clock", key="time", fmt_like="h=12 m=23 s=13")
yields h=5 m=58 s=0
